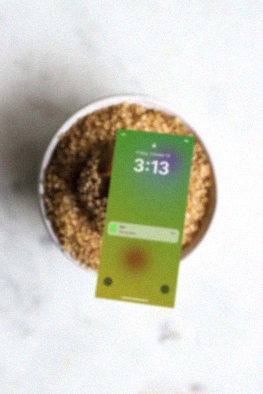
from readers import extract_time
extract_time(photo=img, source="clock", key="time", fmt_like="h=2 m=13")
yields h=3 m=13
